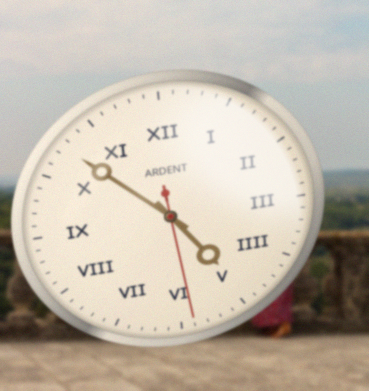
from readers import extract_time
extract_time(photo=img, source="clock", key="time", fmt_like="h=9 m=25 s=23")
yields h=4 m=52 s=29
